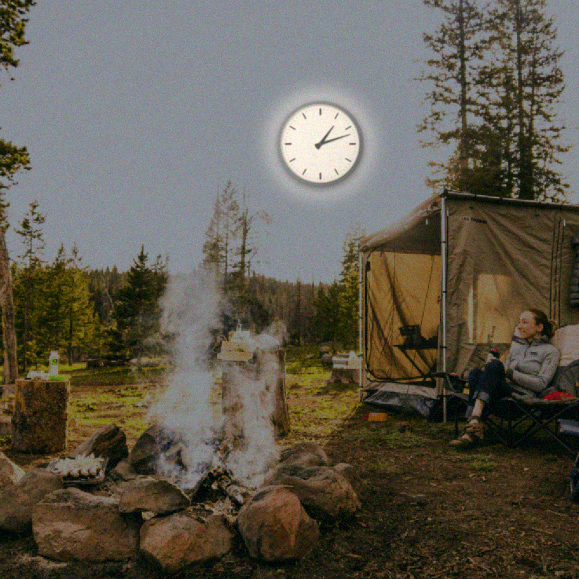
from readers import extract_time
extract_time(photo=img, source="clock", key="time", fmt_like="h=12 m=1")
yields h=1 m=12
